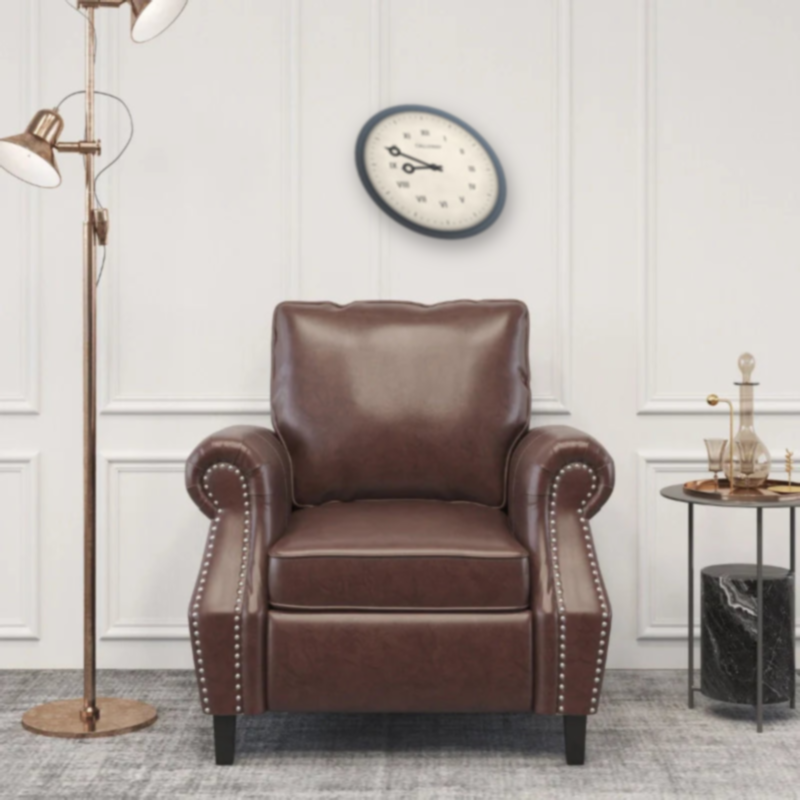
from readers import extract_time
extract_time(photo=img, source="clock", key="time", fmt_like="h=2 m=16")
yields h=8 m=49
